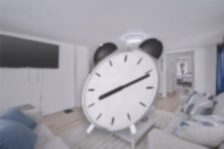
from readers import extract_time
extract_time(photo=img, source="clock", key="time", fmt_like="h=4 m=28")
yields h=8 m=11
